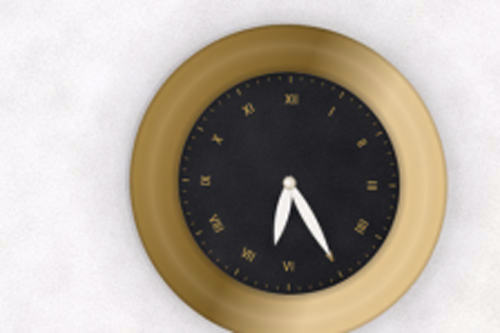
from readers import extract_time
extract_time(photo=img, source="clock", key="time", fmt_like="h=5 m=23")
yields h=6 m=25
